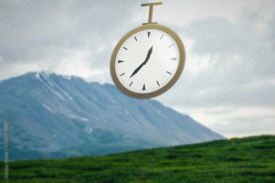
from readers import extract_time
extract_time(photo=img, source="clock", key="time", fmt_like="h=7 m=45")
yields h=12 m=37
